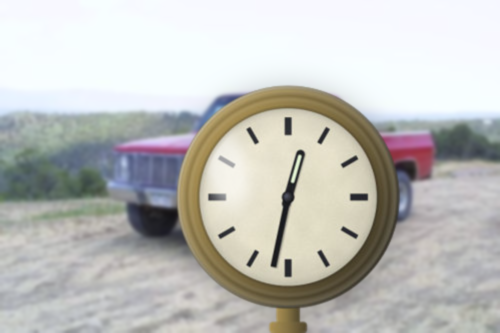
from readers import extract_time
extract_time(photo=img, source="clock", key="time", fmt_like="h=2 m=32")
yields h=12 m=32
